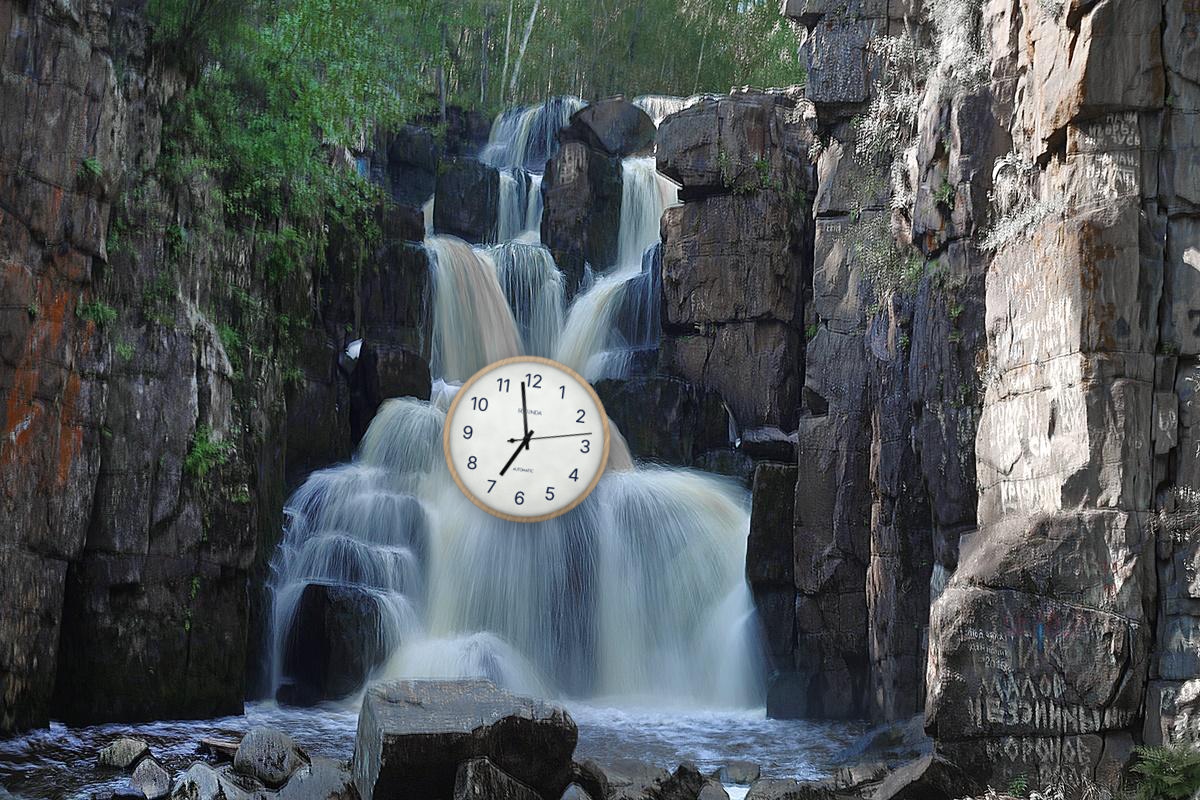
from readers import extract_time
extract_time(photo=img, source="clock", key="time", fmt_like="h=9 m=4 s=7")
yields h=6 m=58 s=13
